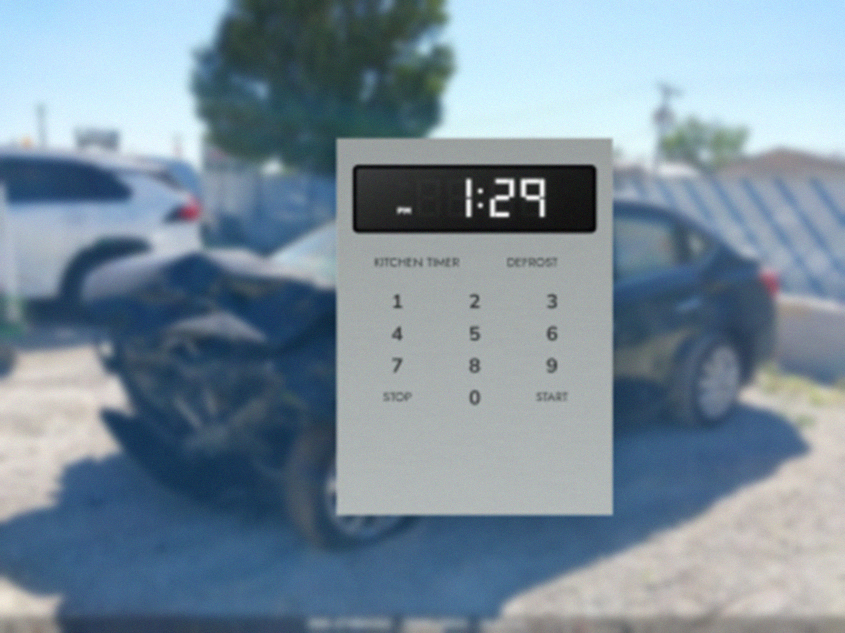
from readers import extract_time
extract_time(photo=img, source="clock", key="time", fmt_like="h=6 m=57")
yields h=1 m=29
